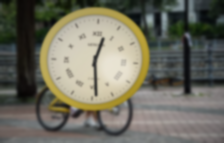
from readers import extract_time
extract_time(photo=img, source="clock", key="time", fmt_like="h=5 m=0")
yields h=12 m=29
